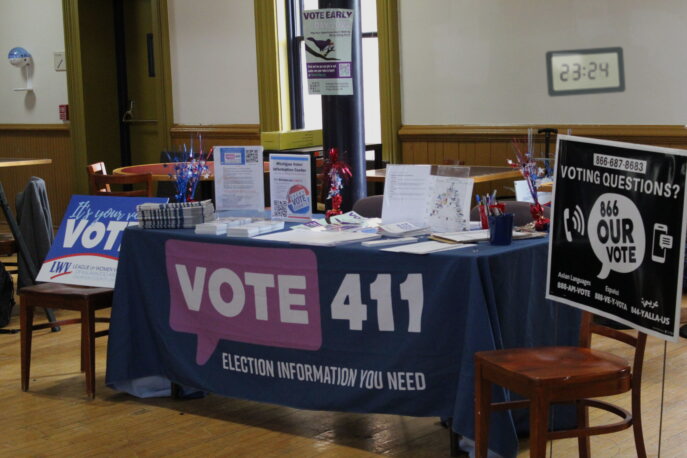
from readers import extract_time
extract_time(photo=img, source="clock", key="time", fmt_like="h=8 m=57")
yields h=23 m=24
